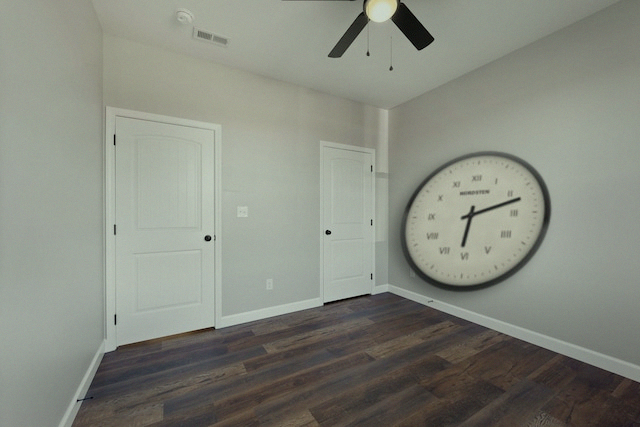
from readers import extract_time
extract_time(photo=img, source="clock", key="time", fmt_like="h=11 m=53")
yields h=6 m=12
